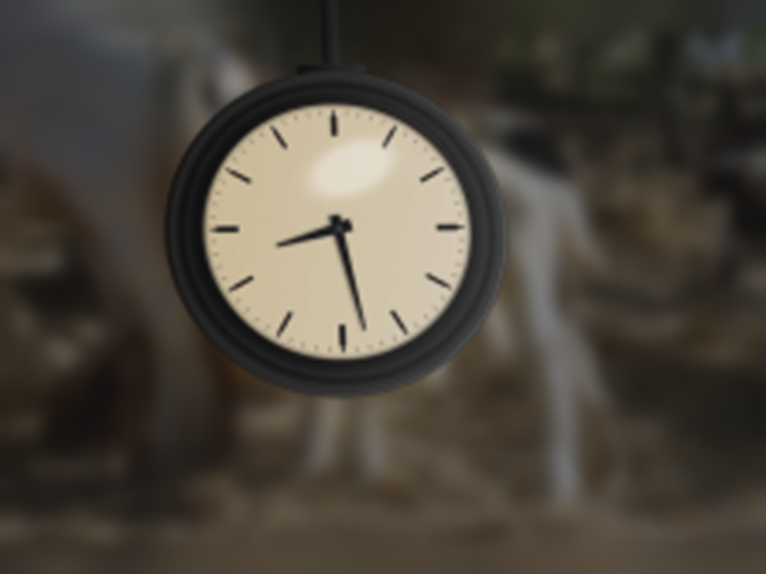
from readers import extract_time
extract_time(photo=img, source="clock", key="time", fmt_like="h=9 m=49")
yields h=8 m=28
